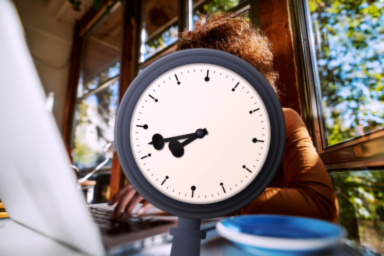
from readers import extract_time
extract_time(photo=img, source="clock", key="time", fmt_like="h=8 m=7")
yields h=7 m=42
